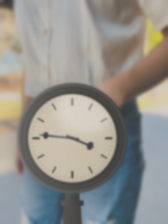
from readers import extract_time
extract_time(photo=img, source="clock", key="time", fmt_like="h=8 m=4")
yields h=3 m=46
